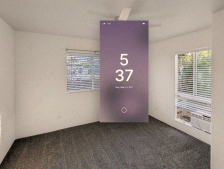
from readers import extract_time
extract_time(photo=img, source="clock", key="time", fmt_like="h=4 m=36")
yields h=5 m=37
